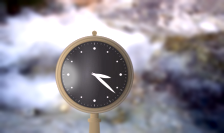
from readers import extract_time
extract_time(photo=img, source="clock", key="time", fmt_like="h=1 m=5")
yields h=3 m=22
